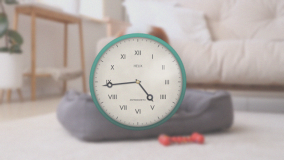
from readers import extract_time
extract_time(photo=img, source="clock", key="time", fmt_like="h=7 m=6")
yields h=4 m=44
